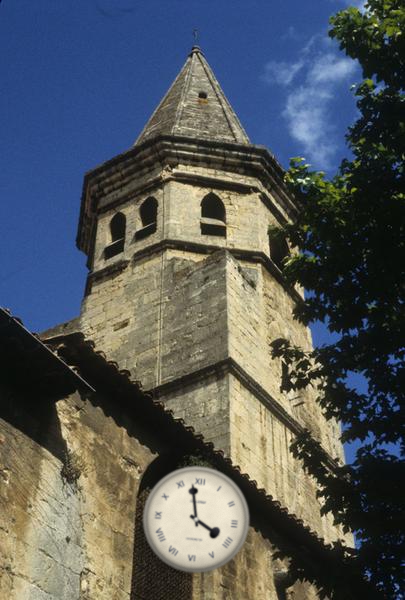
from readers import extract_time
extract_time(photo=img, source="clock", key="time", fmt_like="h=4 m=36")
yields h=3 m=58
